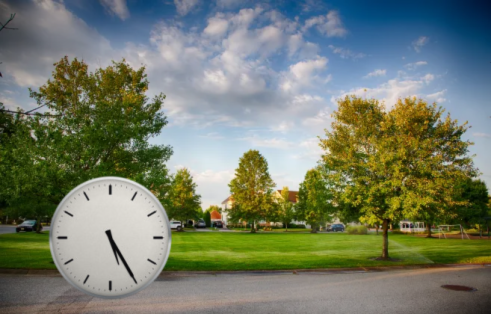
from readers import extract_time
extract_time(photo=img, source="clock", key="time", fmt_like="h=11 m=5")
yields h=5 m=25
